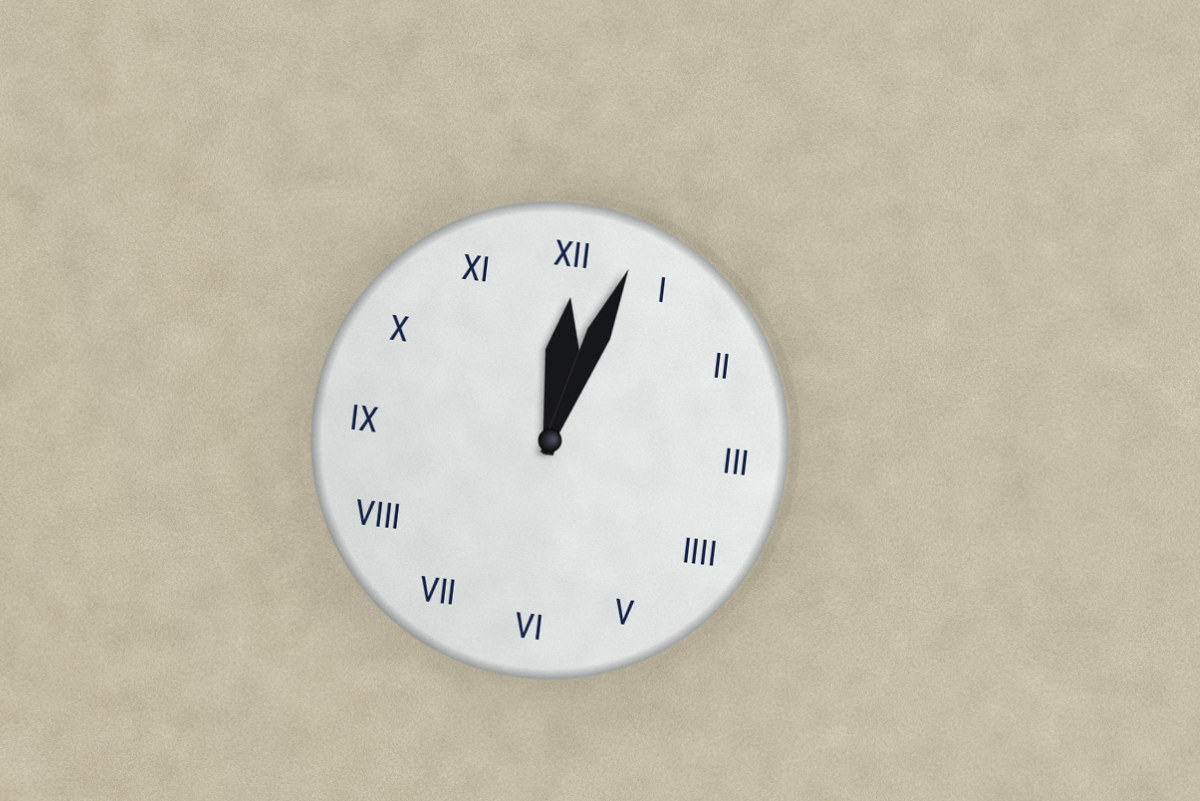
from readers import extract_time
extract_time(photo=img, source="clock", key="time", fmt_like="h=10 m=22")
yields h=12 m=3
